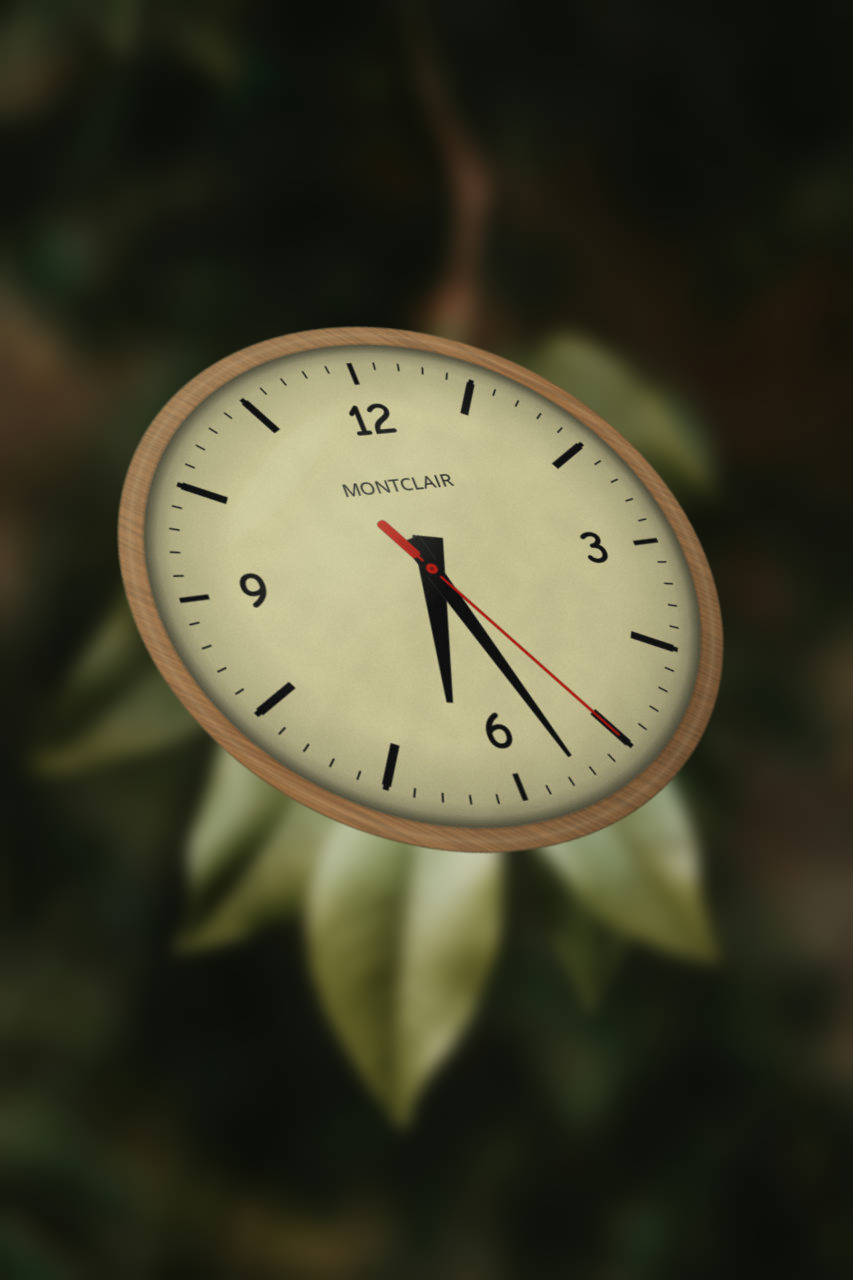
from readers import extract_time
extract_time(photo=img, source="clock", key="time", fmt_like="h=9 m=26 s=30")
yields h=6 m=27 s=25
